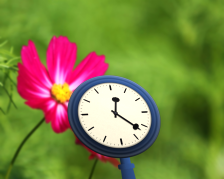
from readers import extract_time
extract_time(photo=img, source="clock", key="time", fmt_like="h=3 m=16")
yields h=12 m=22
